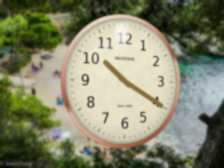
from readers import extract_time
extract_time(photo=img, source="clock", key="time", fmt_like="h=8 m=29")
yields h=10 m=20
